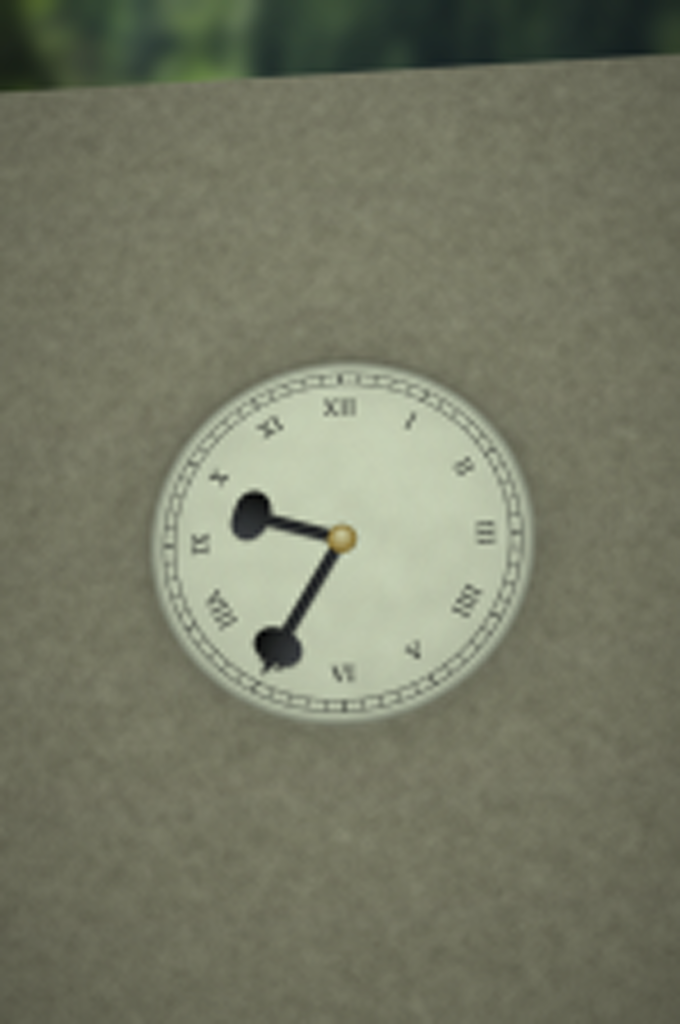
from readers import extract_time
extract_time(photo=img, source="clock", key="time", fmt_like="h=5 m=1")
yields h=9 m=35
